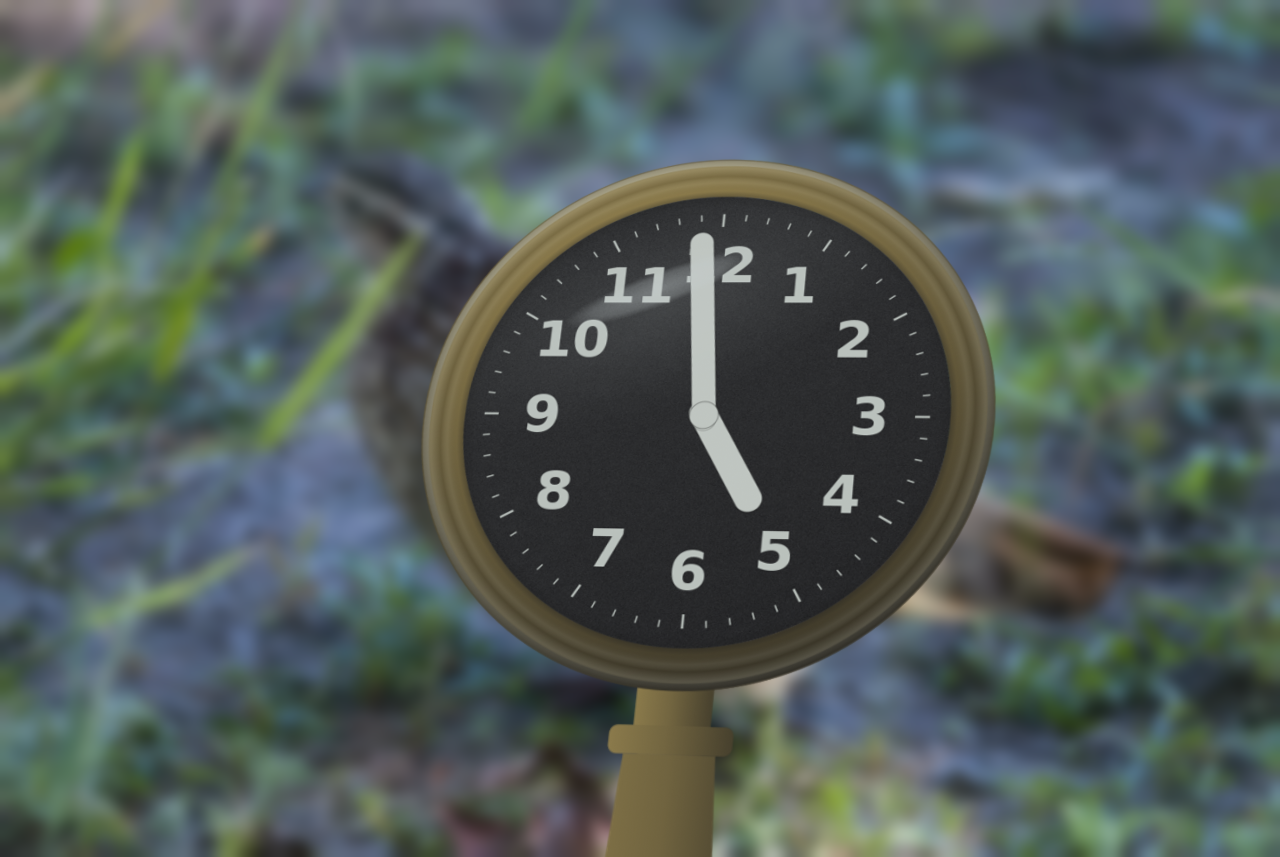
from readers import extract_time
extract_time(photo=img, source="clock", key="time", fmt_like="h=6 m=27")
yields h=4 m=59
